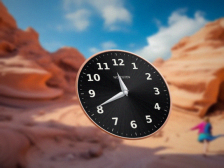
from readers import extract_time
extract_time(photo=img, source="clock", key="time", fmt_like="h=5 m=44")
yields h=11 m=41
